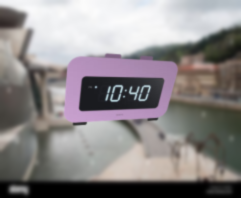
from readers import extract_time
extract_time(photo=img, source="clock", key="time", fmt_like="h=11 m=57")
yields h=10 m=40
